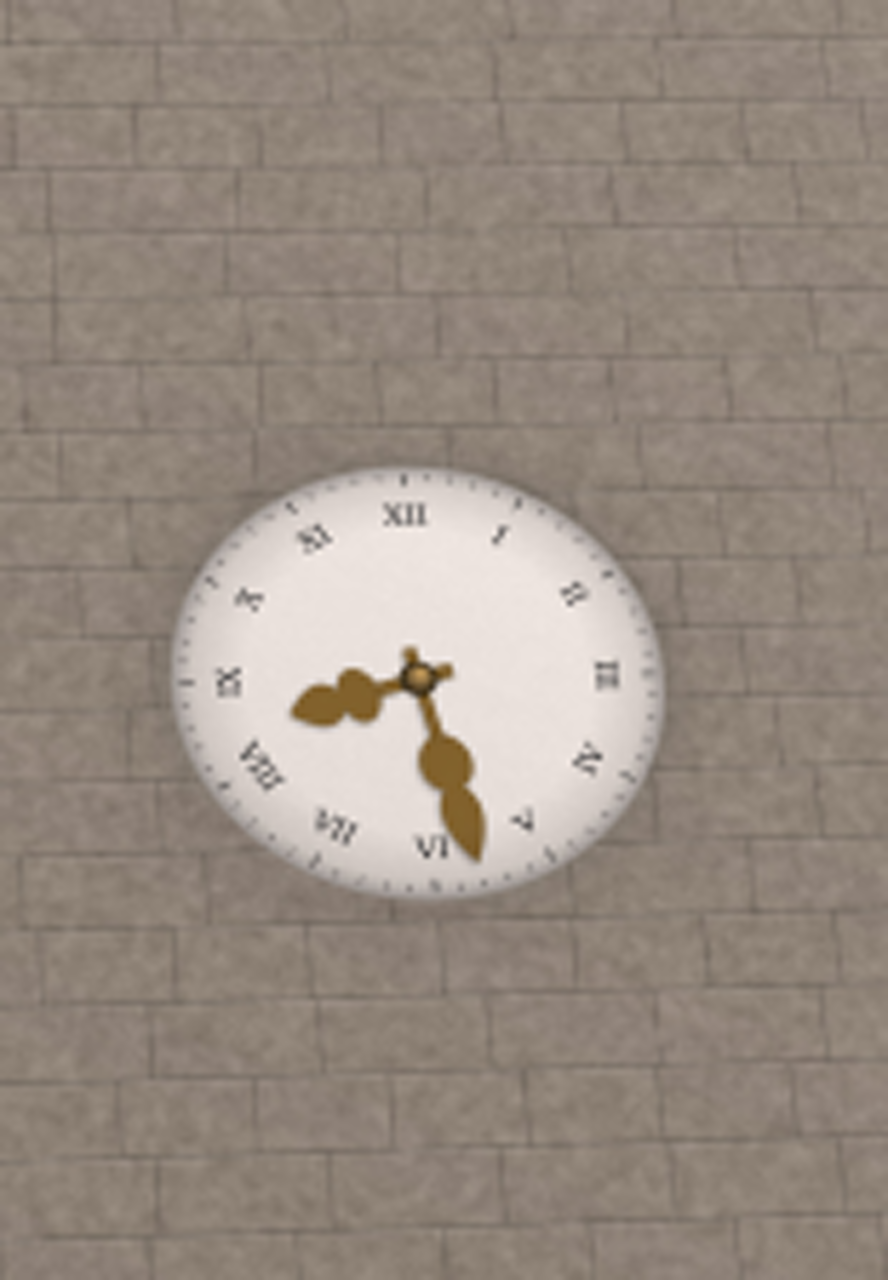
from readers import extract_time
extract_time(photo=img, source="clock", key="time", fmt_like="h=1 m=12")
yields h=8 m=28
